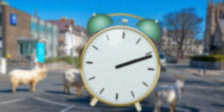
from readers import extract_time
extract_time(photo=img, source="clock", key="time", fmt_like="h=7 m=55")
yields h=2 m=11
